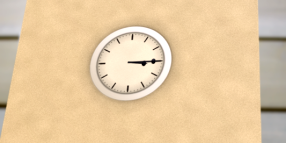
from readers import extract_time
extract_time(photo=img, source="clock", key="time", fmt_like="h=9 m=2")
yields h=3 m=15
